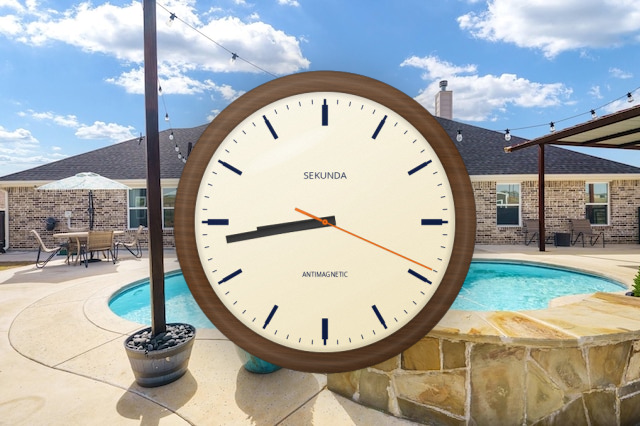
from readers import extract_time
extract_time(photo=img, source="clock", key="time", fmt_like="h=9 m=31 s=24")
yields h=8 m=43 s=19
